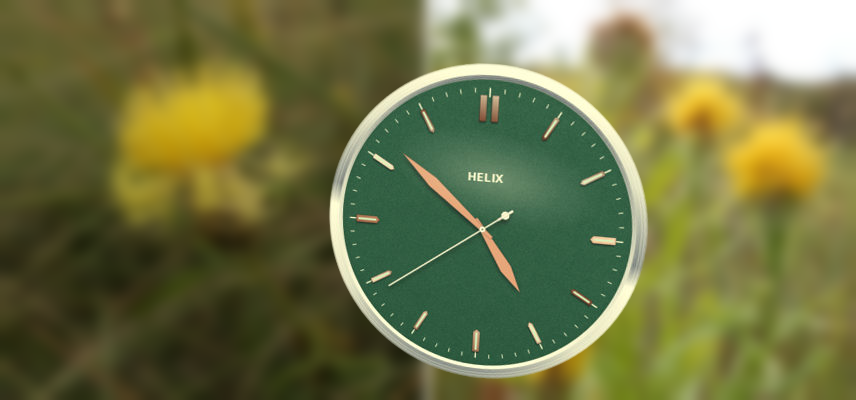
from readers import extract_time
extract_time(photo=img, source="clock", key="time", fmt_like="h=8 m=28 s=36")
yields h=4 m=51 s=39
